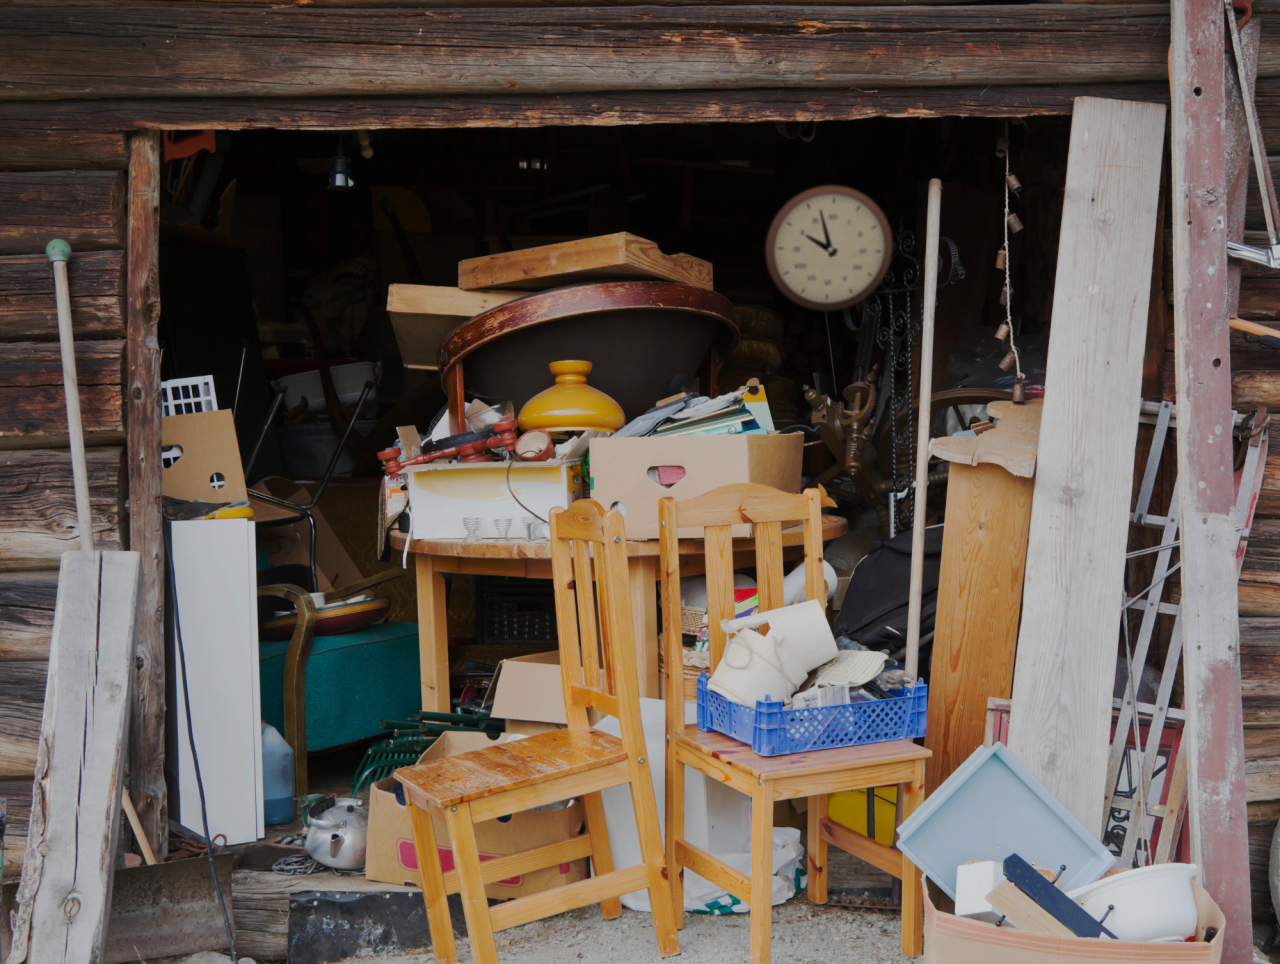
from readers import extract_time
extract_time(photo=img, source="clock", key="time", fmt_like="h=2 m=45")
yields h=9 m=57
